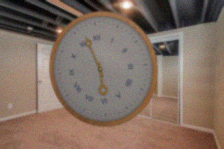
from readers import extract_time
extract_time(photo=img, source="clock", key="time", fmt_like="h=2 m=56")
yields h=5 m=57
